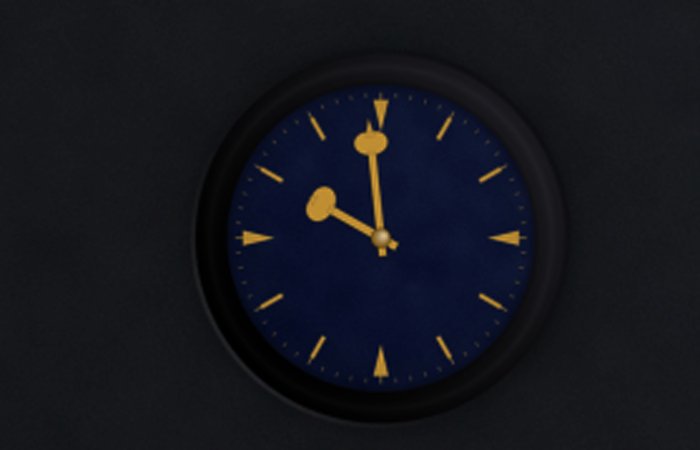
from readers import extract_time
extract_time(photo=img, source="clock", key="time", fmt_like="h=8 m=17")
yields h=9 m=59
